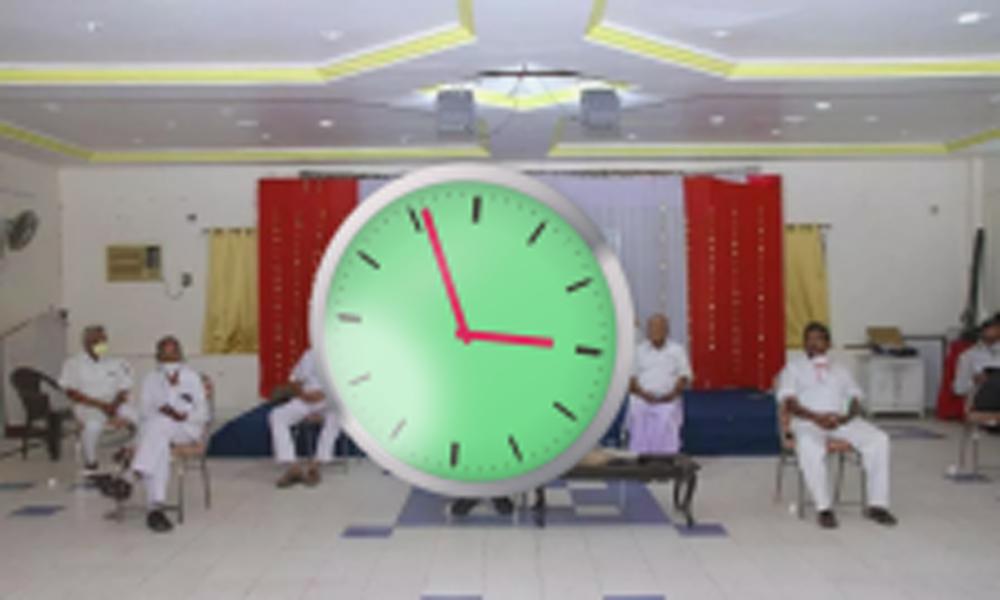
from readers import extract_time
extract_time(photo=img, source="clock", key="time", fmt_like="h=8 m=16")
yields h=2 m=56
